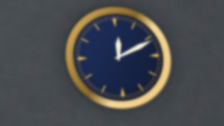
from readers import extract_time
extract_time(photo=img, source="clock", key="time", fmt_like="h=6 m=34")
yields h=12 m=11
